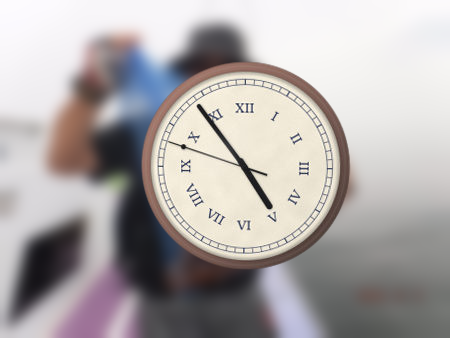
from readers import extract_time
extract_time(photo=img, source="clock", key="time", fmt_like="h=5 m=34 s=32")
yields h=4 m=53 s=48
